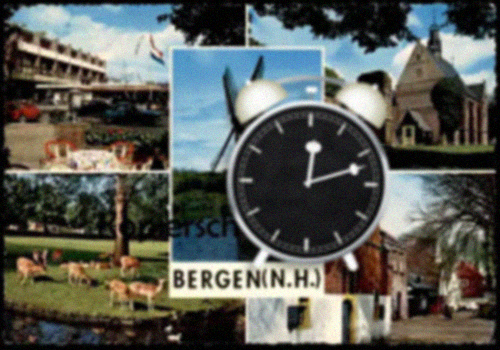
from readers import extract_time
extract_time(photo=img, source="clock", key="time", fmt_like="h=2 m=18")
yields h=12 m=12
